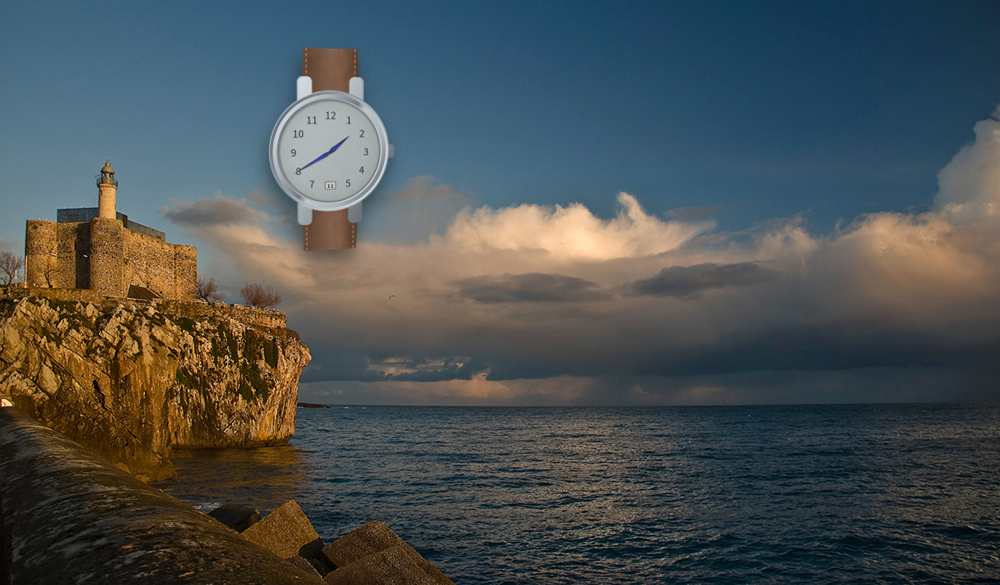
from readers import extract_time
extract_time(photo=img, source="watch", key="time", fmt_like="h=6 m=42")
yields h=1 m=40
